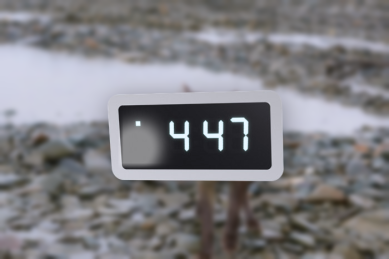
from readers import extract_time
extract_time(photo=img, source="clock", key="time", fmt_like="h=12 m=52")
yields h=4 m=47
